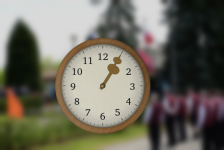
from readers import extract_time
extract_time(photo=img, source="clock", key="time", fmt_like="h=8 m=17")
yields h=1 m=5
